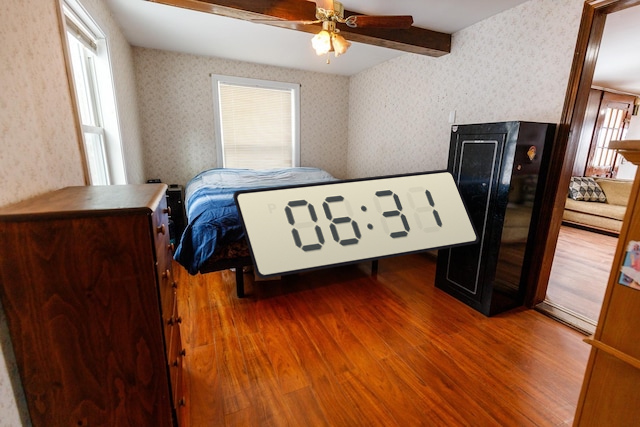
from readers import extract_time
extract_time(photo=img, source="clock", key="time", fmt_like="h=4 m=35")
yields h=6 m=31
